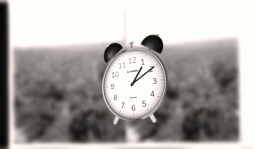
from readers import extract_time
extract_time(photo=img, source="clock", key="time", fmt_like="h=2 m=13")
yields h=1 m=10
